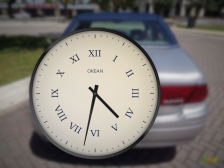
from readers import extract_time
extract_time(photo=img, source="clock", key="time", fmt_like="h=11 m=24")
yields h=4 m=32
